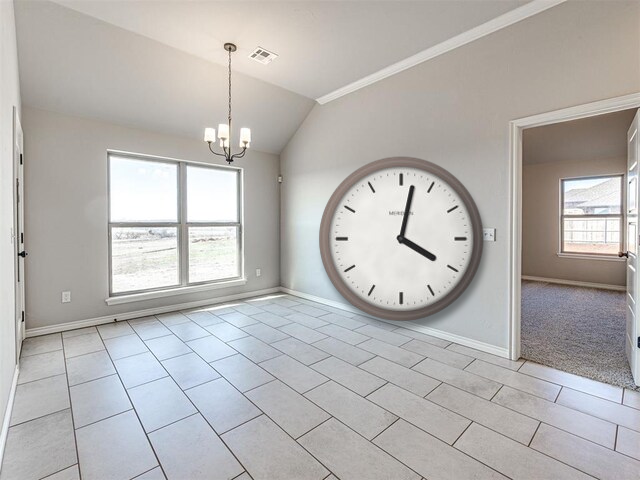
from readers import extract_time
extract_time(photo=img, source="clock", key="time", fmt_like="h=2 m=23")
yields h=4 m=2
